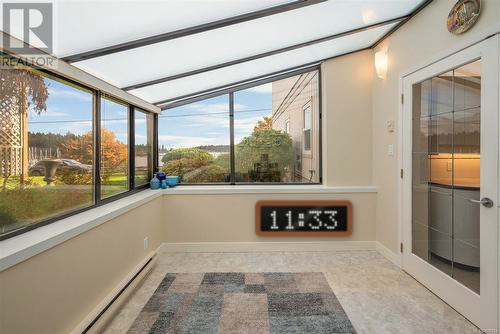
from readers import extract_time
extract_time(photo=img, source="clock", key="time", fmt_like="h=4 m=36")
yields h=11 m=33
